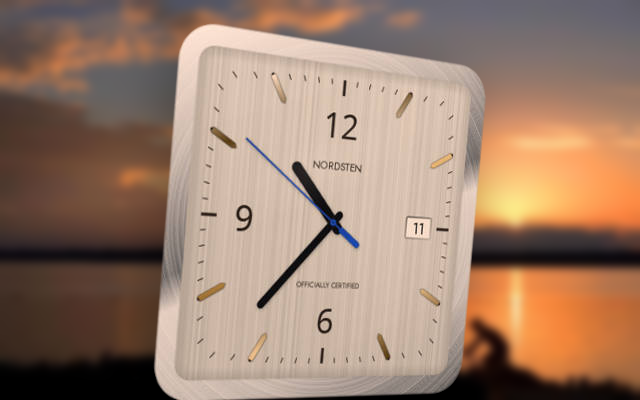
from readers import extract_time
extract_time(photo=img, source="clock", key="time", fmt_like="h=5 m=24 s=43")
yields h=10 m=36 s=51
